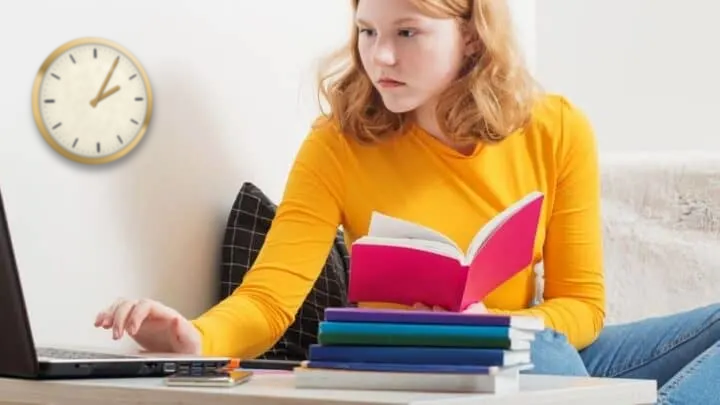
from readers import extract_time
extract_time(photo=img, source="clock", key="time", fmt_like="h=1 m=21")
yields h=2 m=5
